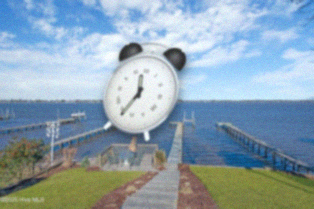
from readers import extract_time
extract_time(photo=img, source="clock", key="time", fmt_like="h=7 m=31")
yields h=11 m=34
